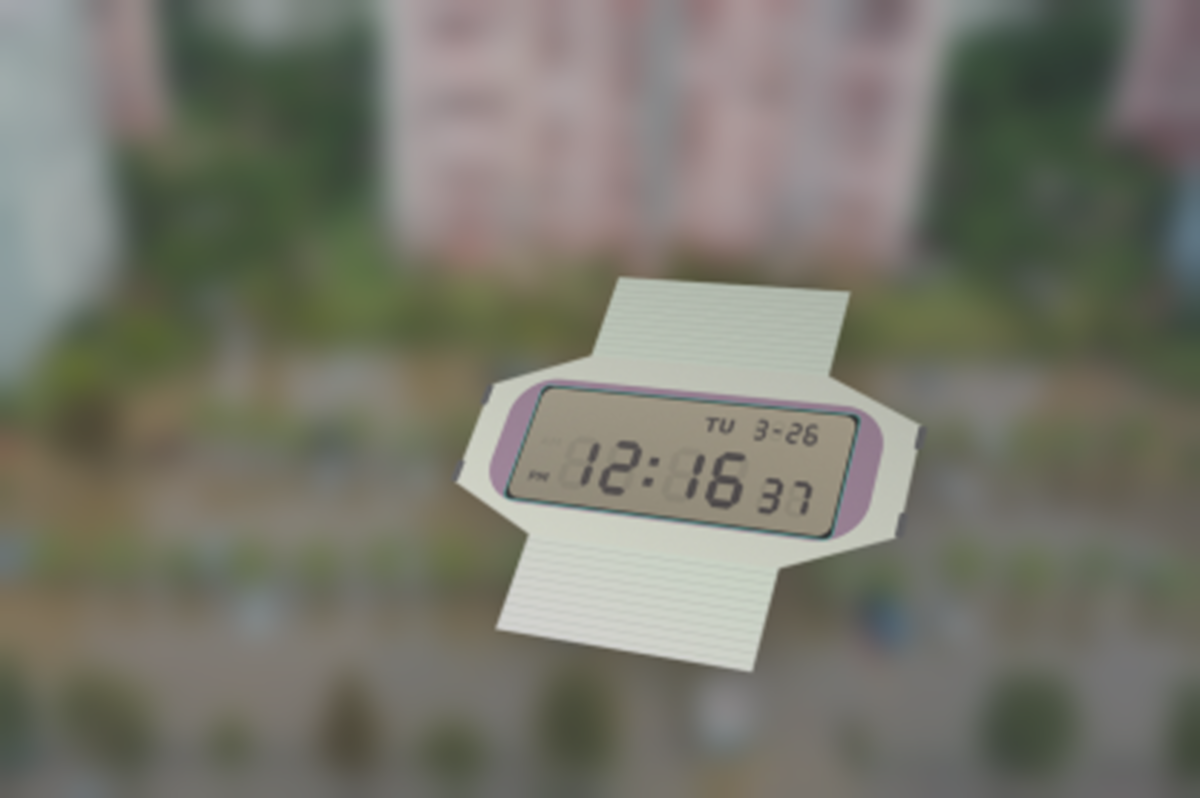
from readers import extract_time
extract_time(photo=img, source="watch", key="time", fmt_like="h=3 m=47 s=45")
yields h=12 m=16 s=37
